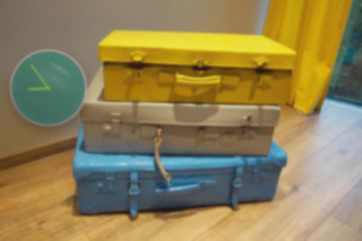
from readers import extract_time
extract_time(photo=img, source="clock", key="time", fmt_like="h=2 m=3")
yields h=8 m=54
